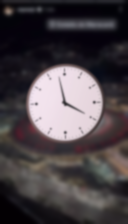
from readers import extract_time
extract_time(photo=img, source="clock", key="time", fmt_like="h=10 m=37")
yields h=3 m=58
